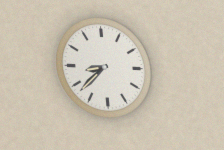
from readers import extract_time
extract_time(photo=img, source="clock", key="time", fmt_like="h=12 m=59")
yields h=8 m=38
